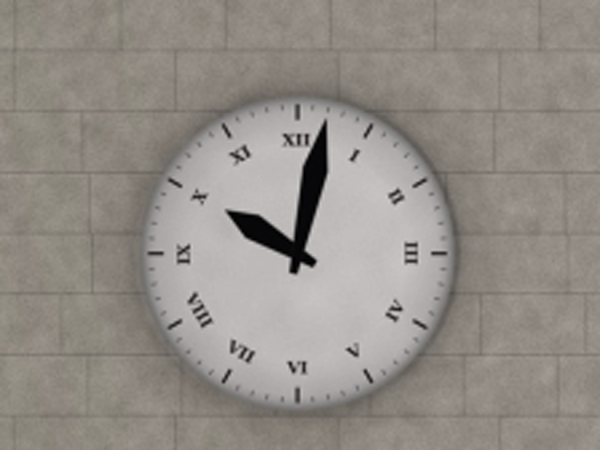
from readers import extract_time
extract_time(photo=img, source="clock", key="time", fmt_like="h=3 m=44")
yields h=10 m=2
